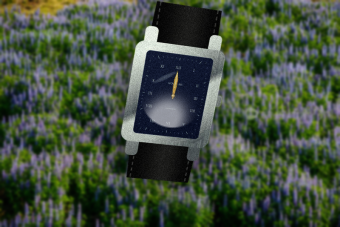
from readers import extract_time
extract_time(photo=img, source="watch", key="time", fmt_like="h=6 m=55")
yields h=12 m=0
